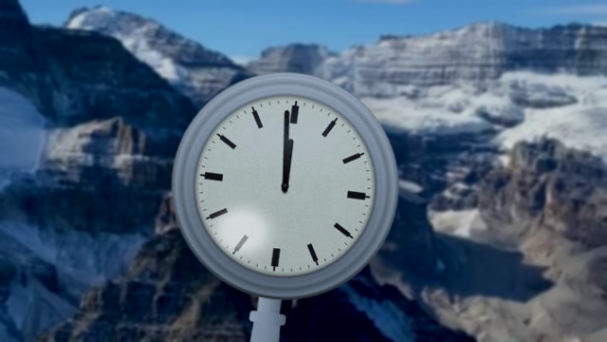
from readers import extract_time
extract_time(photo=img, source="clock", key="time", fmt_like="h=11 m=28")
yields h=11 m=59
